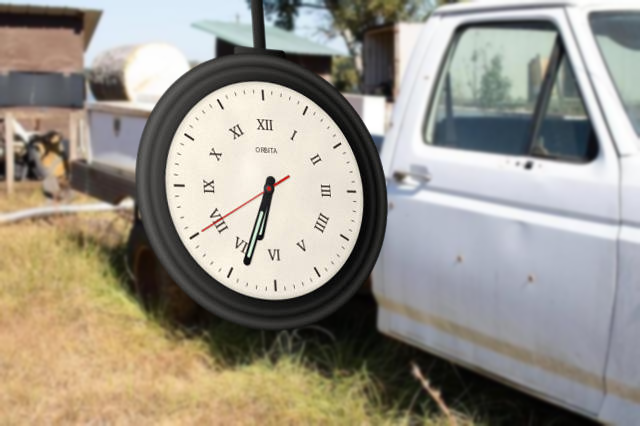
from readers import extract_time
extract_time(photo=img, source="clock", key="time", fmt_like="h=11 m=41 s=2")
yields h=6 m=33 s=40
